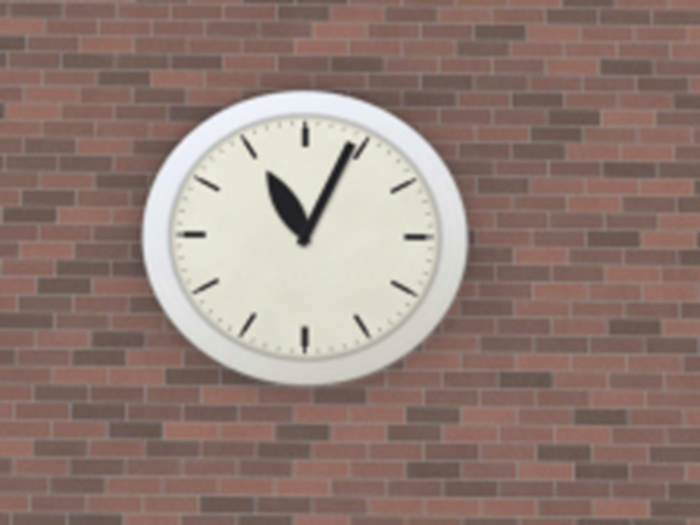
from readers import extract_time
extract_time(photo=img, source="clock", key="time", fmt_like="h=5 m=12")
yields h=11 m=4
